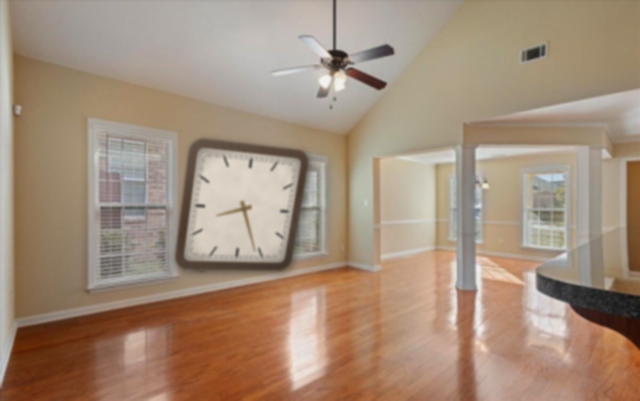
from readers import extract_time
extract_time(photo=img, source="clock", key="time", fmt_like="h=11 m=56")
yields h=8 m=26
